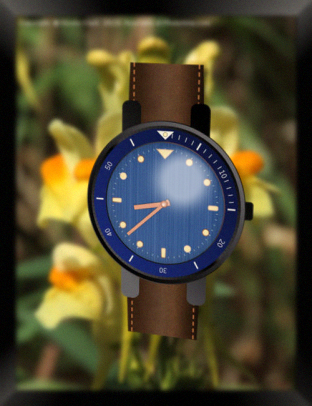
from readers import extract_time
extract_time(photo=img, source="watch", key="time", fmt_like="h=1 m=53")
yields h=8 m=38
